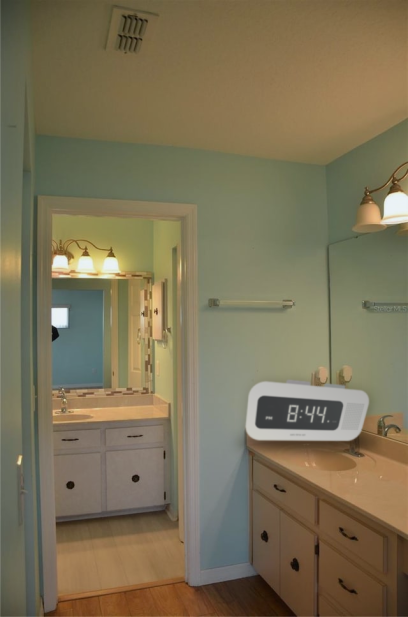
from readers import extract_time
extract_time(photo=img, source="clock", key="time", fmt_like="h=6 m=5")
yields h=8 m=44
